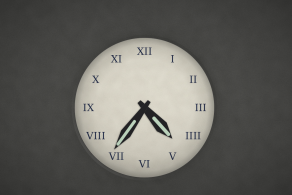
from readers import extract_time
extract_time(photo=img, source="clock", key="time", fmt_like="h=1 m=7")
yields h=4 m=36
